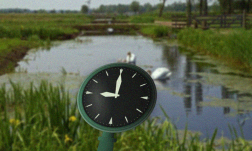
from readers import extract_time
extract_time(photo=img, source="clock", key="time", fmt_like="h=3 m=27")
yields h=9 m=0
